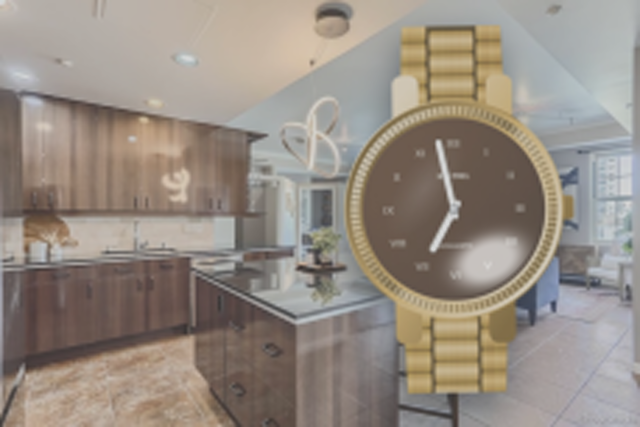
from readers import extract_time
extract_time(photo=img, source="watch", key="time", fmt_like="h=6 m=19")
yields h=6 m=58
